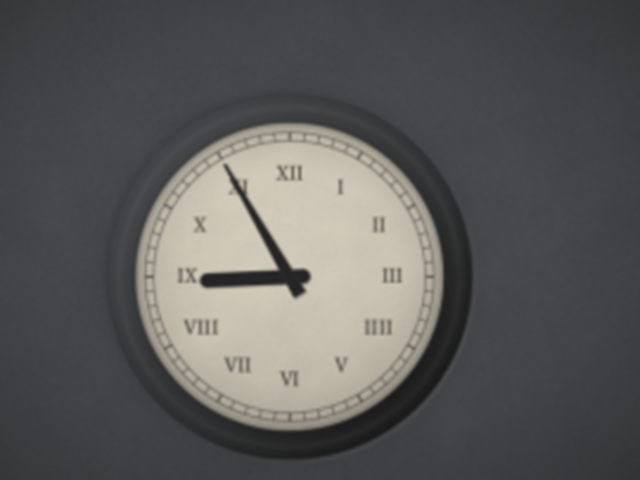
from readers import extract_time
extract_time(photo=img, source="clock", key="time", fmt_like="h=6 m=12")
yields h=8 m=55
